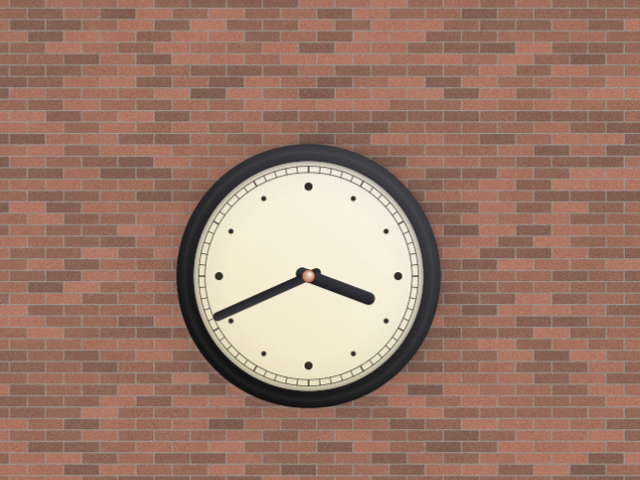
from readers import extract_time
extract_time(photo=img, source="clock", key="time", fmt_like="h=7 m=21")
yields h=3 m=41
